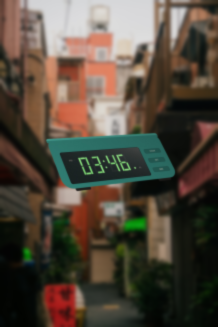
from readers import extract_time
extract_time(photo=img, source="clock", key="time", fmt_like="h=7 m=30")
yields h=3 m=46
